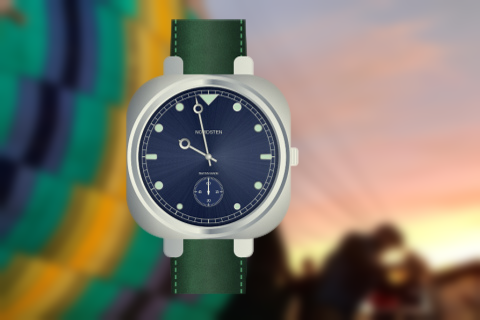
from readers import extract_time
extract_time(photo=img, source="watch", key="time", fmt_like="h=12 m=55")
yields h=9 m=58
